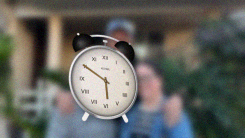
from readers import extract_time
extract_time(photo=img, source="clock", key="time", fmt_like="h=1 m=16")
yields h=5 m=50
